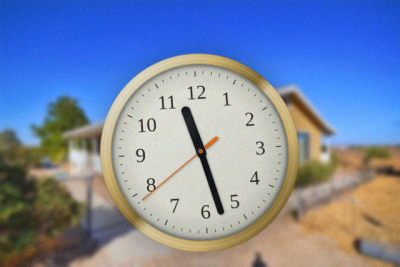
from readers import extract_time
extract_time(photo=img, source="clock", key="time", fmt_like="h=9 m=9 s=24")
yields h=11 m=27 s=39
